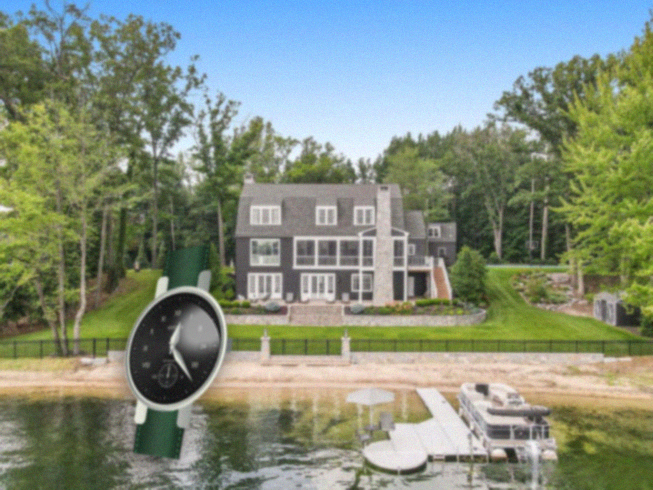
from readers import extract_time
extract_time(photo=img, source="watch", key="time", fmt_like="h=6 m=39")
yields h=12 m=23
